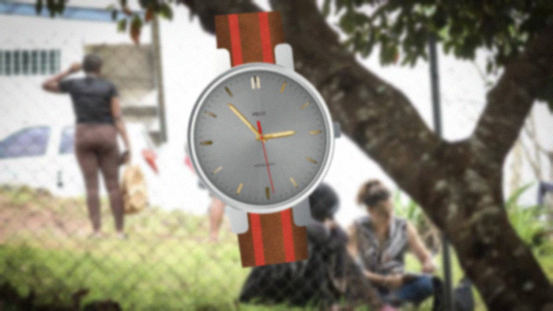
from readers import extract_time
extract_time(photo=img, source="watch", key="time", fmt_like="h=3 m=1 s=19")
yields h=2 m=53 s=29
